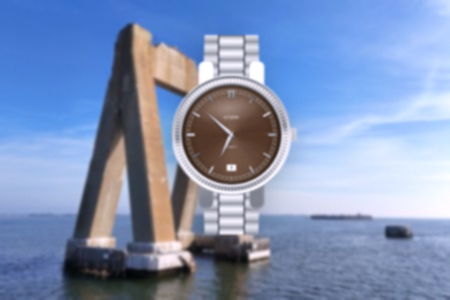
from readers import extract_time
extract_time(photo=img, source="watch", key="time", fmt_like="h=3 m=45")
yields h=6 m=52
